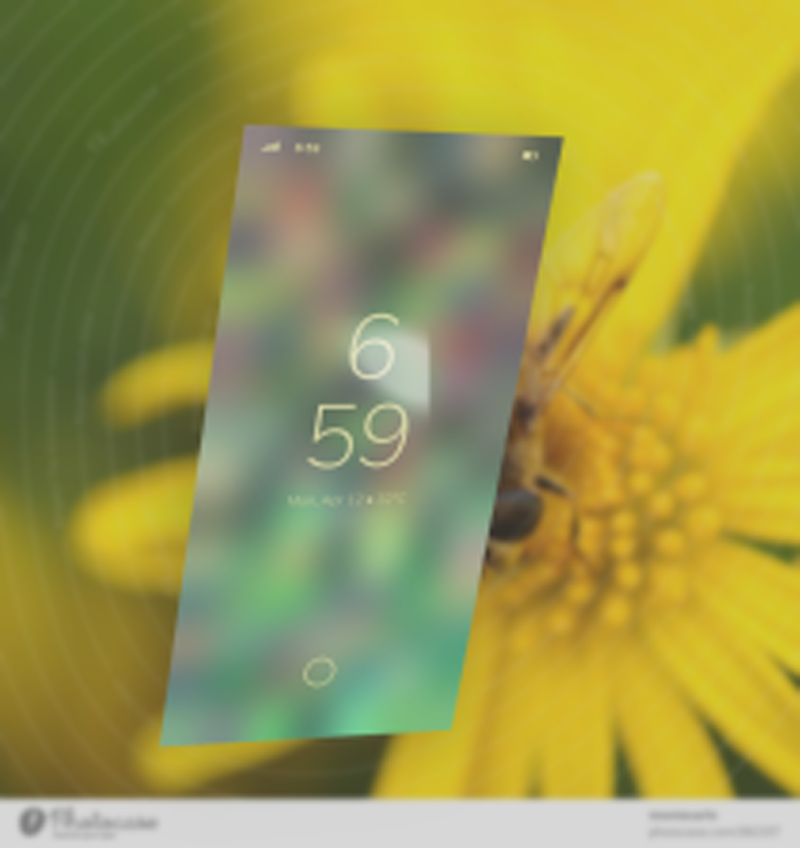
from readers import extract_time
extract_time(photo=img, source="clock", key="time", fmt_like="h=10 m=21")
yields h=6 m=59
